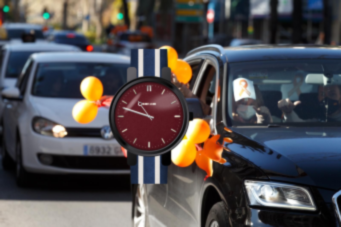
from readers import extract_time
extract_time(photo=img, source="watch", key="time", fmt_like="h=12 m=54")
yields h=10 m=48
